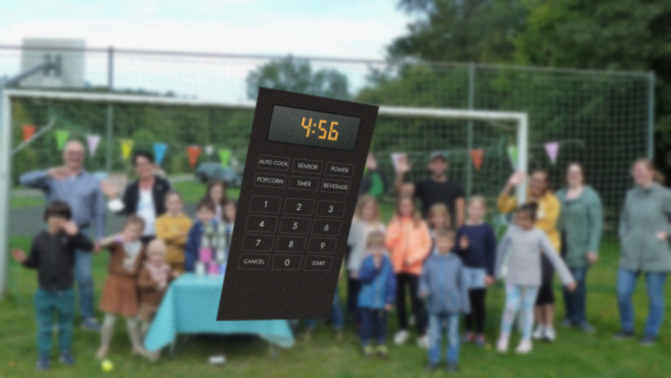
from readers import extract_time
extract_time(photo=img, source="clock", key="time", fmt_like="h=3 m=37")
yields h=4 m=56
